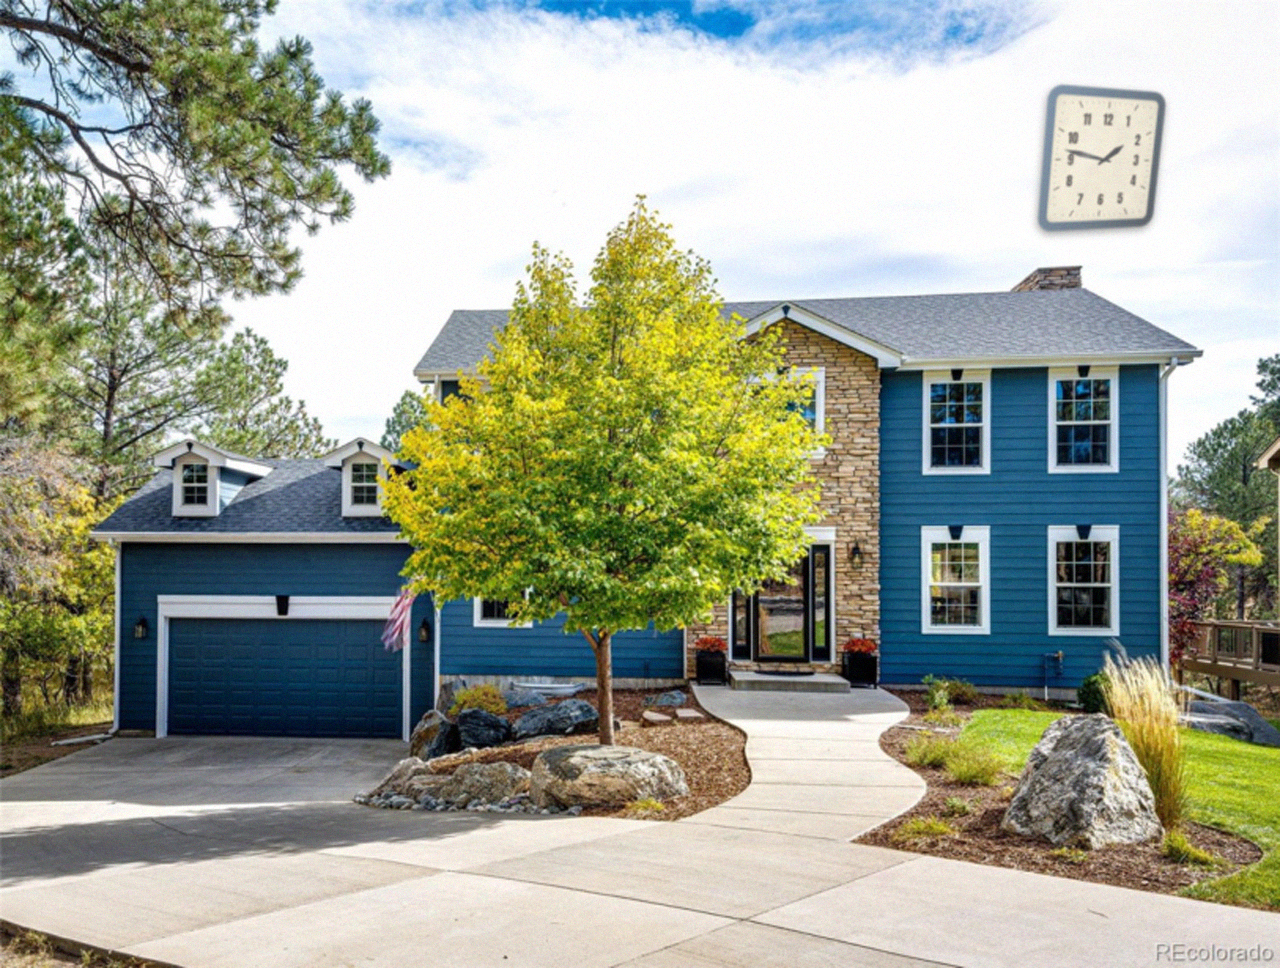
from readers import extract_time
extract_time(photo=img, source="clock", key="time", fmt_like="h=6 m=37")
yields h=1 m=47
